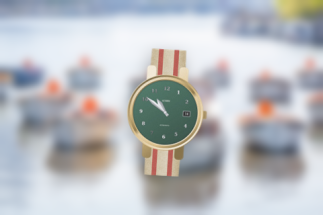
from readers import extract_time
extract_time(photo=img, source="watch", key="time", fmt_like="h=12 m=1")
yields h=10 m=51
